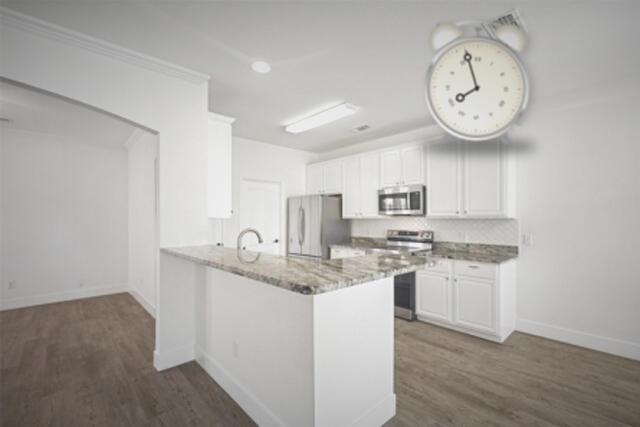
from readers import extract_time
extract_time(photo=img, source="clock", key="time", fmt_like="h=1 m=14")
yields h=7 m=57
